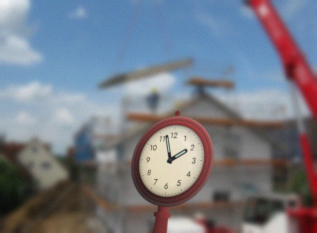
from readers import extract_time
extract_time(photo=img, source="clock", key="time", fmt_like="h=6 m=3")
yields h=1 m=57
